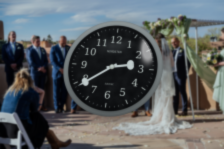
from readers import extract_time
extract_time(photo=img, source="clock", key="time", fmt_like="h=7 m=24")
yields h=2 m=39
